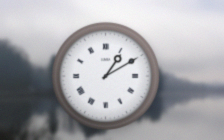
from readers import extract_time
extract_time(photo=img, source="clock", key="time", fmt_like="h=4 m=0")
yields h=1 m=10
